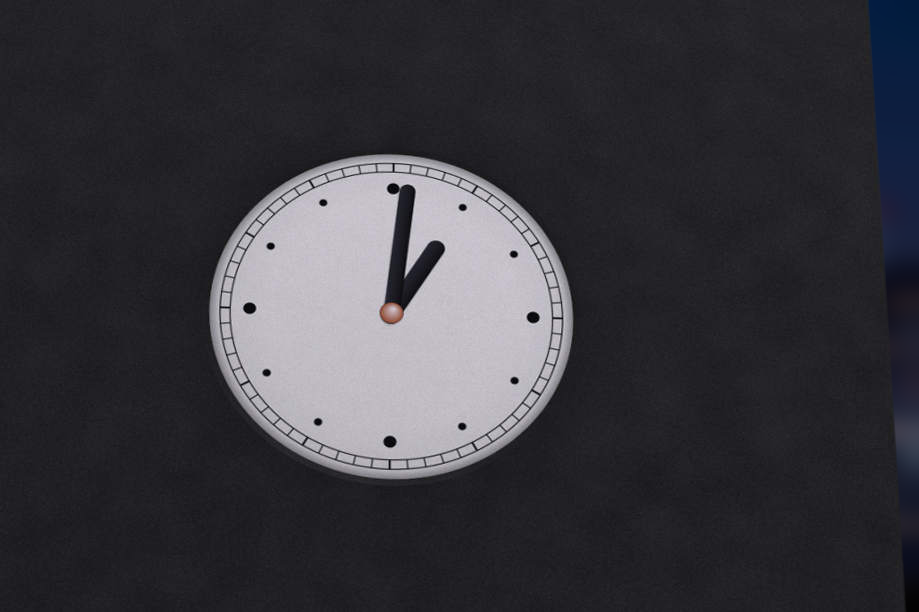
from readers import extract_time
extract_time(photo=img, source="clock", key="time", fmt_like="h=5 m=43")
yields h=1 m=1
